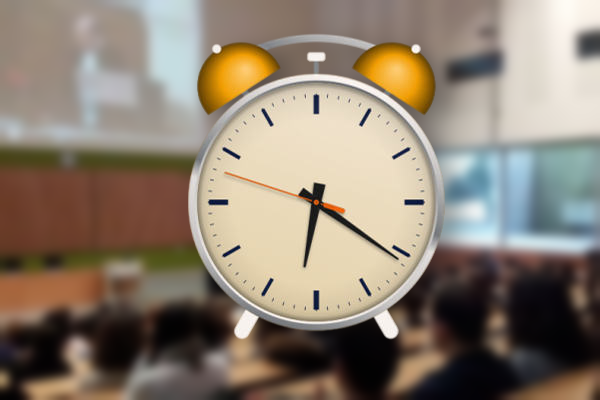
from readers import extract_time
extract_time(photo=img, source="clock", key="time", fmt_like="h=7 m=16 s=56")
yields h=6 m=20 s=48
